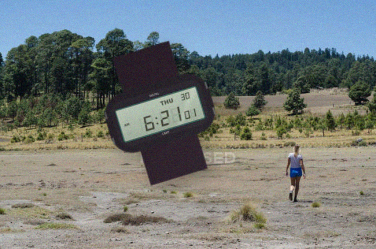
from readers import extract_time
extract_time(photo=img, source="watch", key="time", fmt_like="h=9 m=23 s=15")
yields h=6 m=21 s=1
